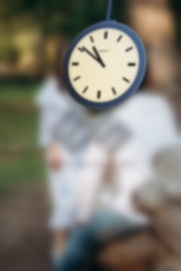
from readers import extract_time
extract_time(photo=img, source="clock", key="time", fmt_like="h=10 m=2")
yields h=10 m=51
